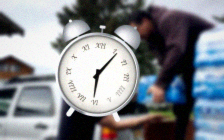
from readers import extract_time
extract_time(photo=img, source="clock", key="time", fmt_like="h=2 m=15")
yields h=6 m=6
